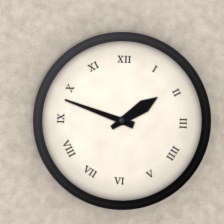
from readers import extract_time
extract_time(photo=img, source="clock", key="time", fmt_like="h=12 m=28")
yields h=1 m=48
